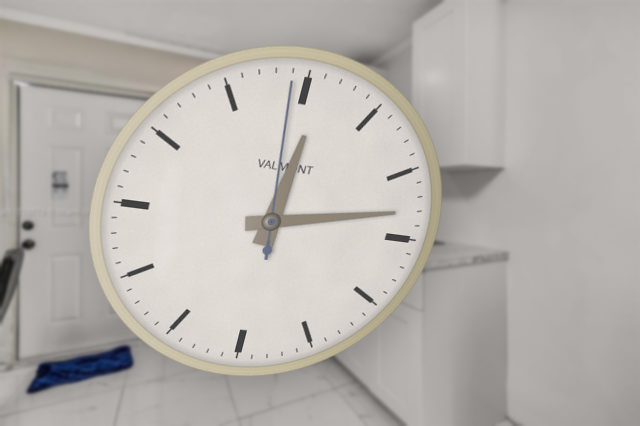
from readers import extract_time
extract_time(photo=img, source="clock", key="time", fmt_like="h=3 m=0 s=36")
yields h=12 m=12 s=59
